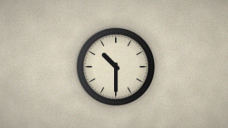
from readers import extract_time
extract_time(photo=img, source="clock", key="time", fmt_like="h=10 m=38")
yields h=10 m=30
